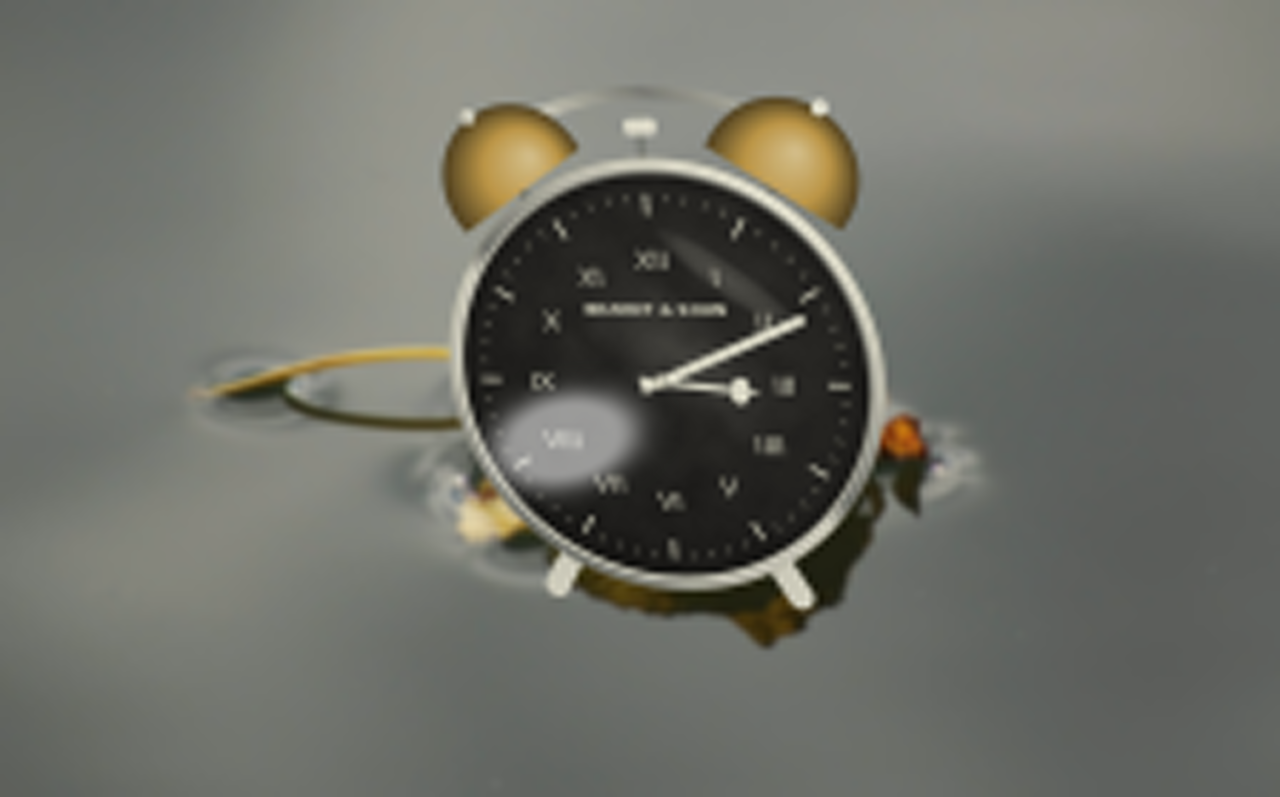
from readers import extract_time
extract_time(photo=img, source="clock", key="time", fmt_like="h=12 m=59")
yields h=3 m=11
